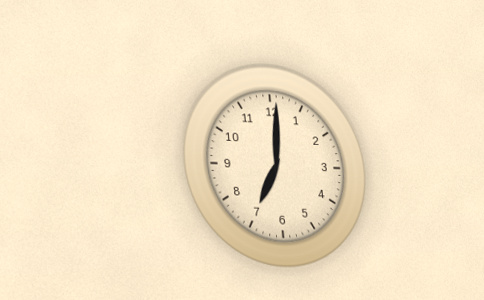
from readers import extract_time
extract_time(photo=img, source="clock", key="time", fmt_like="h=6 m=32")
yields h=7 m=1
